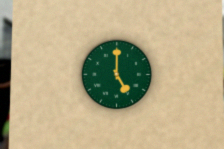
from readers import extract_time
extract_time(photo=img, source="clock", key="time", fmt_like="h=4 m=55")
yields h=5 m=0
